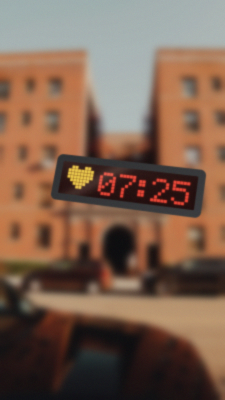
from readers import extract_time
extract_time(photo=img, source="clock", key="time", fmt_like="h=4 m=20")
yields h=7 m=25
